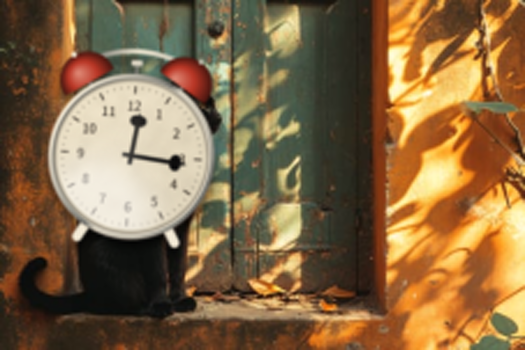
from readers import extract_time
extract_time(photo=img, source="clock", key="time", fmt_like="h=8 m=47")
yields h=12 m=16
